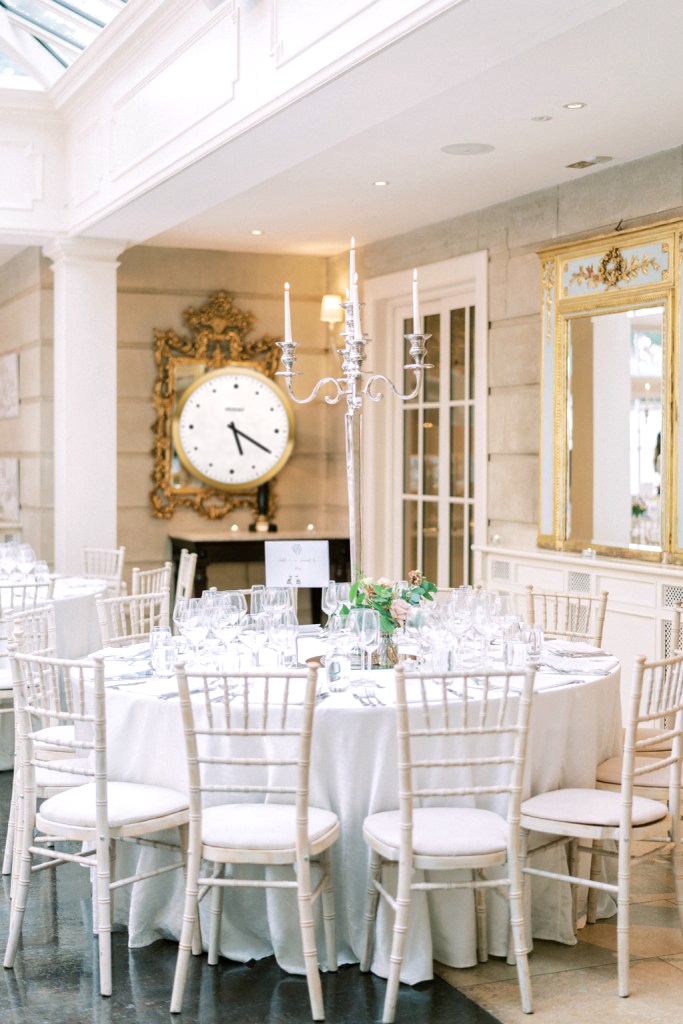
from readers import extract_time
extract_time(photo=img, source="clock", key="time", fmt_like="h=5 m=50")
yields h=5 m=20
